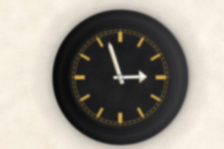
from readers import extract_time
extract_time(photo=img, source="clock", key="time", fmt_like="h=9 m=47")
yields h=2 m=57
